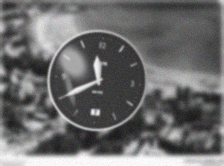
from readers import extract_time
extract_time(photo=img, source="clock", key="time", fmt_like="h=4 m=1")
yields h=11 m=40
